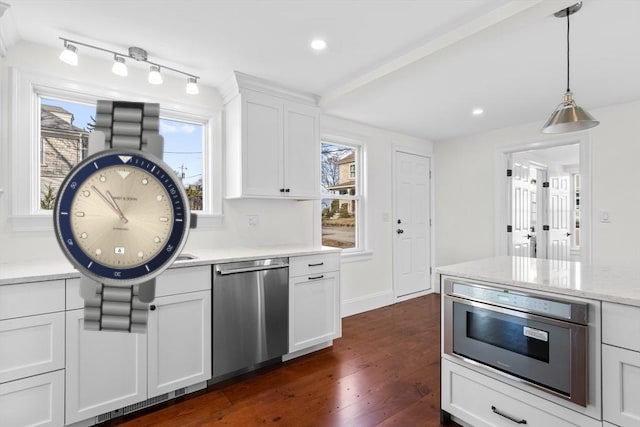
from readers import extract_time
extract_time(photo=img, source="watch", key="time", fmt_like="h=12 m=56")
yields h=10 m=52
